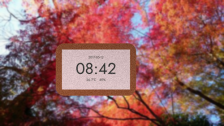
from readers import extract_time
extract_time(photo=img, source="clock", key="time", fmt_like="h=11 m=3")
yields h=8 m=42
